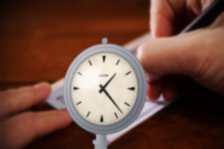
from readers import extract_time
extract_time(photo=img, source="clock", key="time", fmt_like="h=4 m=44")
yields h=1 m=23
